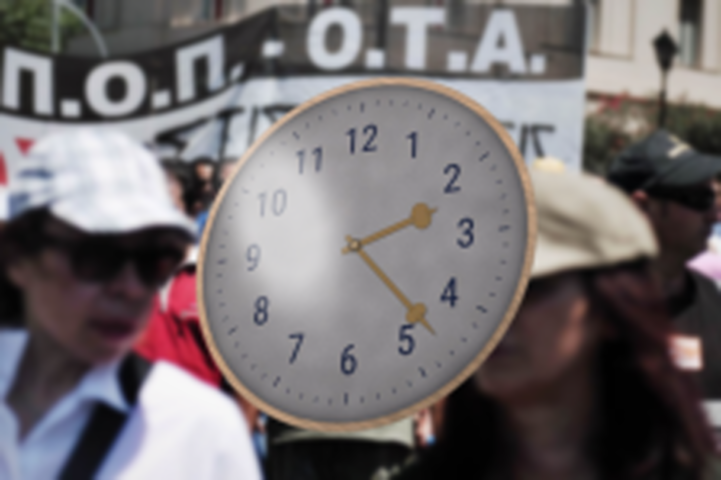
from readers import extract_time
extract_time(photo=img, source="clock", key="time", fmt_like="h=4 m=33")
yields h=2 m=23
